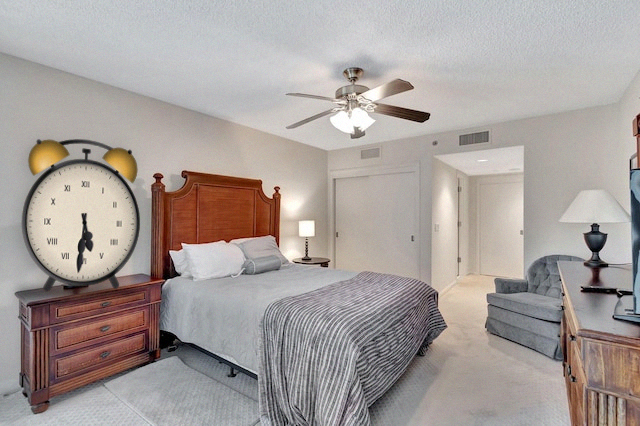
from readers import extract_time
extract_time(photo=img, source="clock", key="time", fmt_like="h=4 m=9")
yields h=5 m=31
